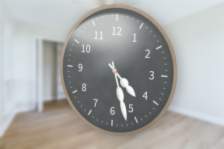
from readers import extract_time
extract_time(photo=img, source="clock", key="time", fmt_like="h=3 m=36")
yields h=4 m=27
